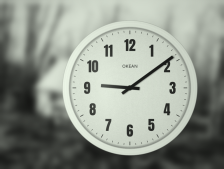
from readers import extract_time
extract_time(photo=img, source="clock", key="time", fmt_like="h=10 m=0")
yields h=9 m=9
